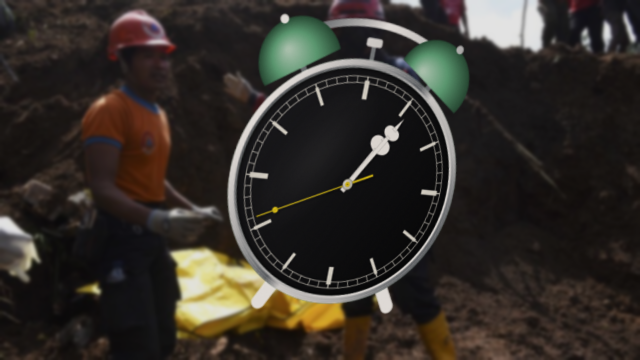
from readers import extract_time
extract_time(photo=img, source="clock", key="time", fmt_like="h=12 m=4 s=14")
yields h=1 m=5 s=41
